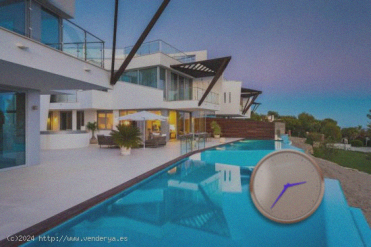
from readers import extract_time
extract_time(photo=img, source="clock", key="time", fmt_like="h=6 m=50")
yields h=2 m=36
